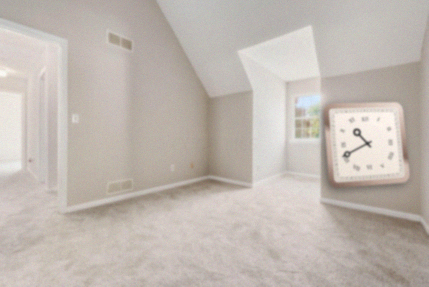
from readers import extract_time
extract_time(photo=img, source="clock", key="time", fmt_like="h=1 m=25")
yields h=10 m=41
